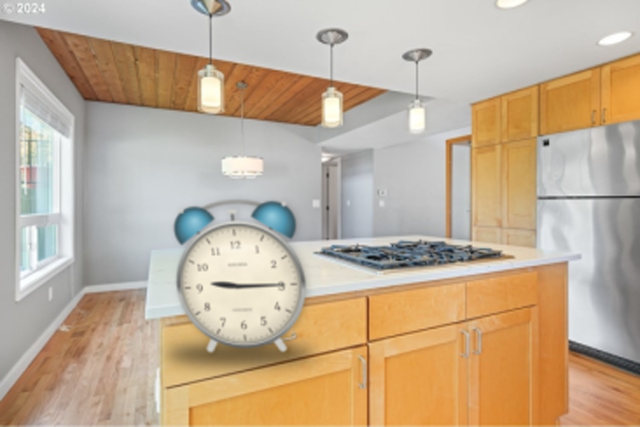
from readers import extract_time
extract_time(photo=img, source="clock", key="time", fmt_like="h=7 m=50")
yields h=9 m=15
